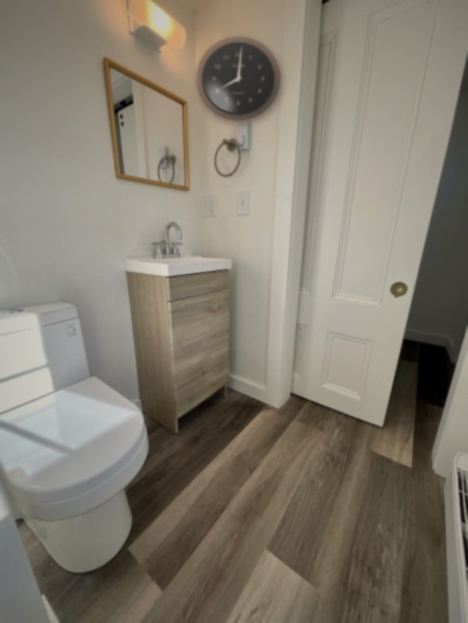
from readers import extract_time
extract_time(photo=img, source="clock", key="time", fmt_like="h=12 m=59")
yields h=8 m=1
